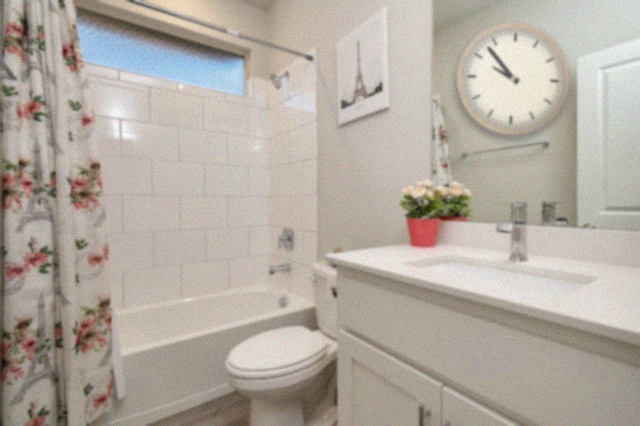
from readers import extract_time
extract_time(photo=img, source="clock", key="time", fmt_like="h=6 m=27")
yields h=9 m=53
